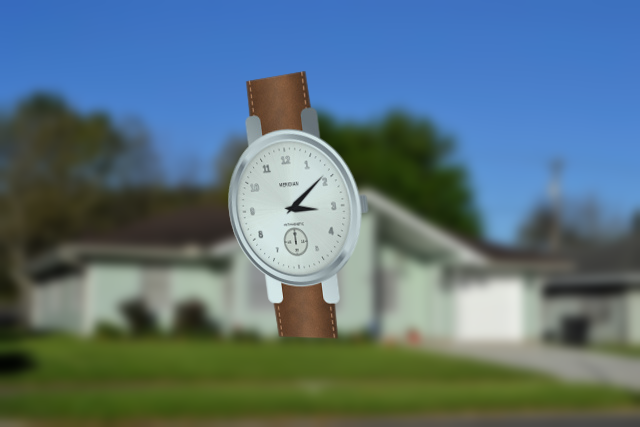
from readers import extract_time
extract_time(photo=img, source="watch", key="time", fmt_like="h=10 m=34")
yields h=3 m=9
